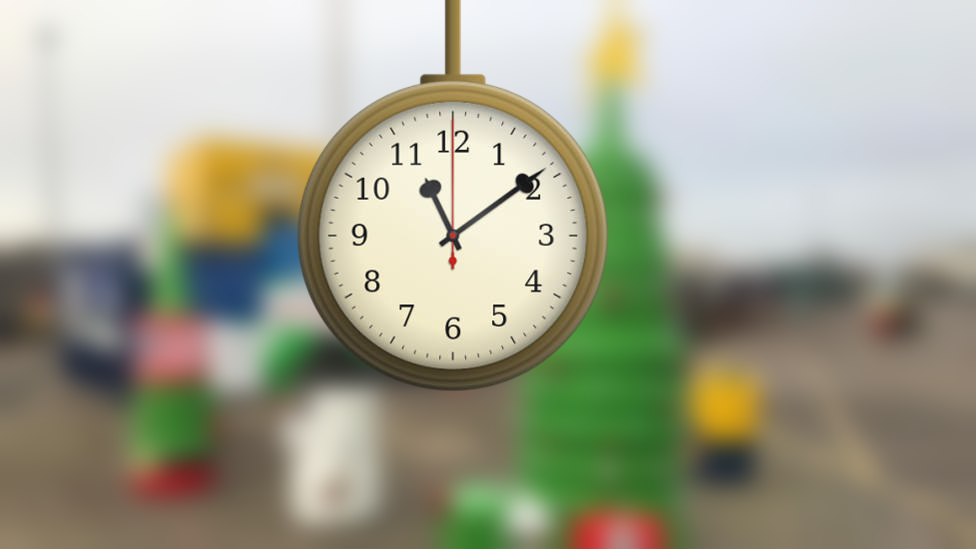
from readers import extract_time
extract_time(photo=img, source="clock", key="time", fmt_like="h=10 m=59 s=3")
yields h=11 m=9 s=0
